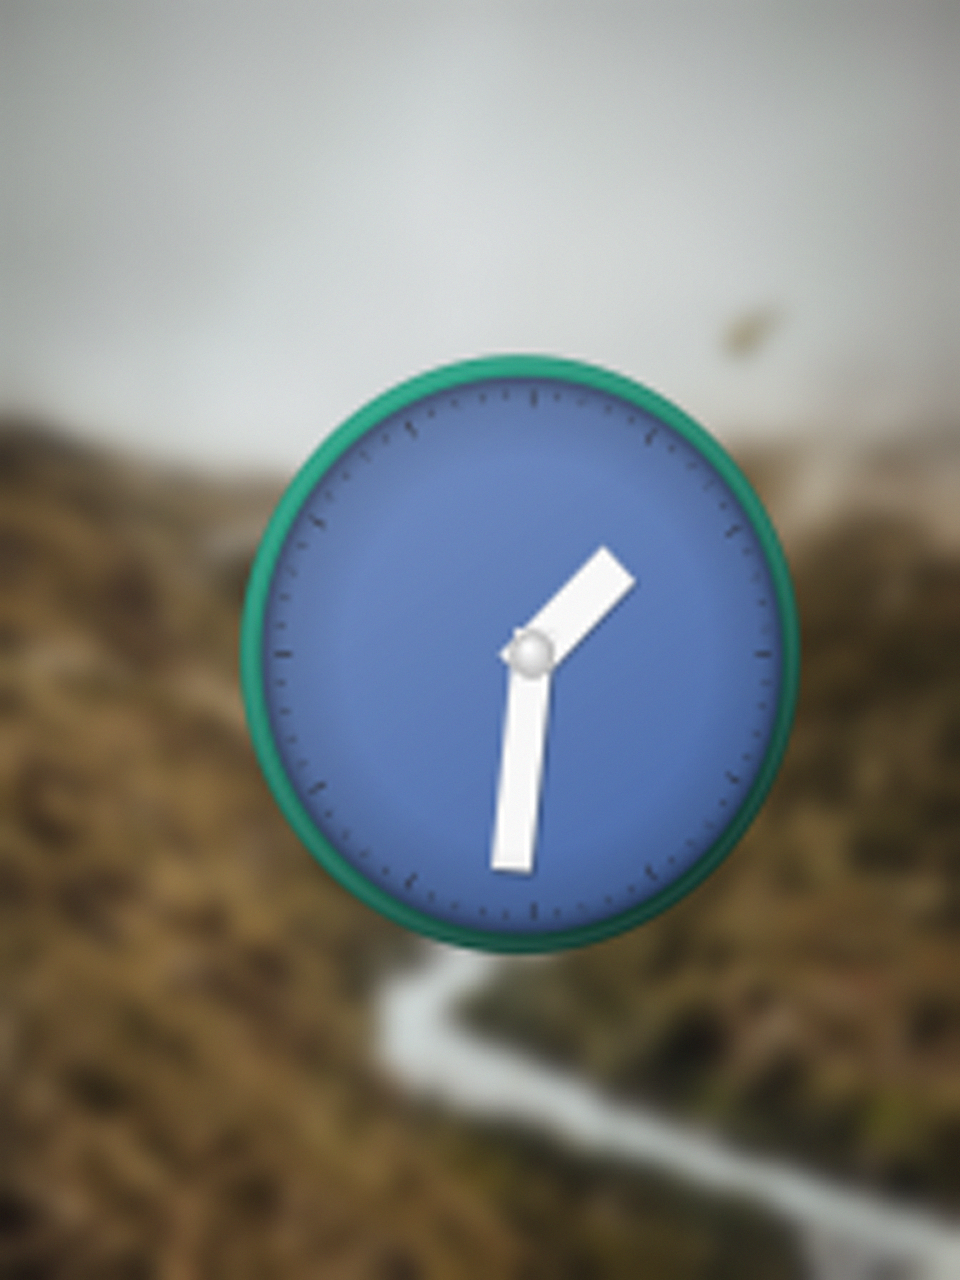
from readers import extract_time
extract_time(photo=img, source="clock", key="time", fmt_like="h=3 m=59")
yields h=1 m=31
